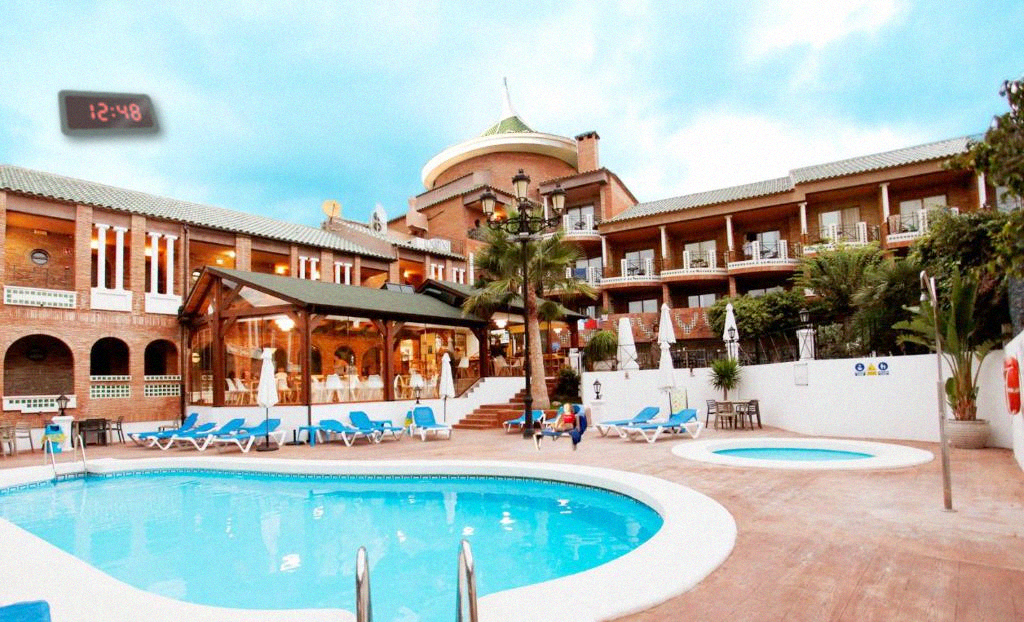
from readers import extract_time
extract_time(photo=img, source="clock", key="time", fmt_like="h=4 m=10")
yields h=12 m=48
